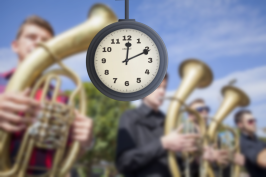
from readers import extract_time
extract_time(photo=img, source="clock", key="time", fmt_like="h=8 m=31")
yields h=12 m=11
